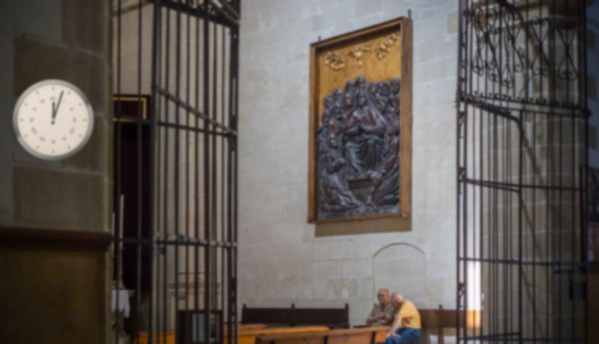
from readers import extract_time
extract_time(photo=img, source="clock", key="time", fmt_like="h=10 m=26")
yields h=12 m=3
